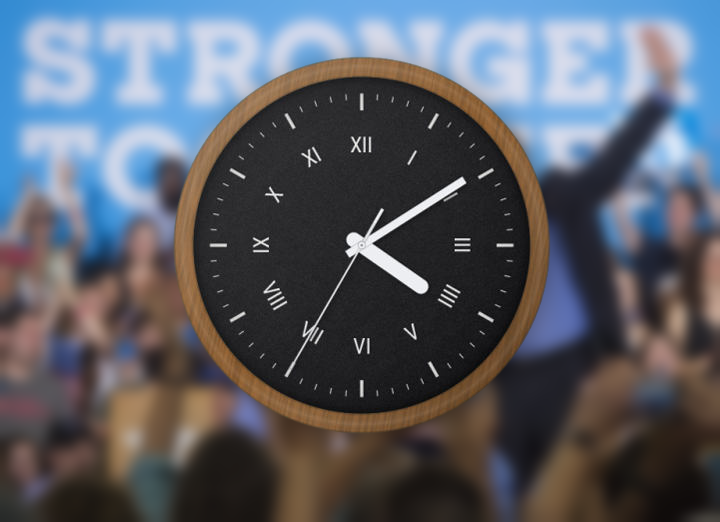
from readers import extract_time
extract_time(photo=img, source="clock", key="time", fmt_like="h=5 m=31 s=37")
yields h=4 m=9 s=35
